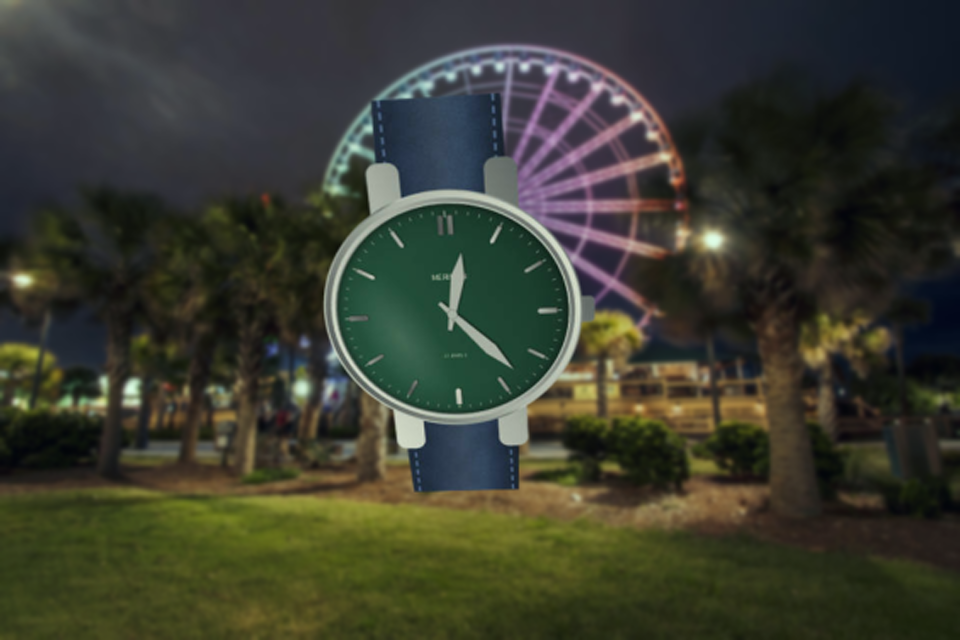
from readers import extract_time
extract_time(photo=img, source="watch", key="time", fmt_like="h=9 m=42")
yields h=12 m=23
